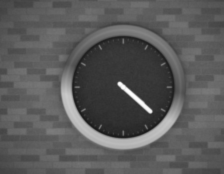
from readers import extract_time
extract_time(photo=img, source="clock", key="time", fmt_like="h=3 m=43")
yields h=4 m=22
